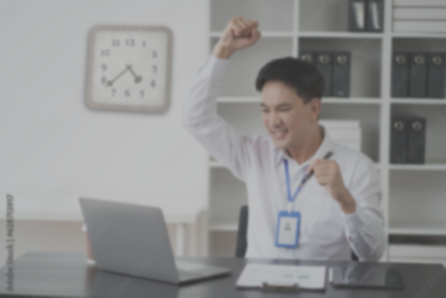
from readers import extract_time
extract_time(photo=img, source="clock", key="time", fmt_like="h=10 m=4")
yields h=4 m=38
